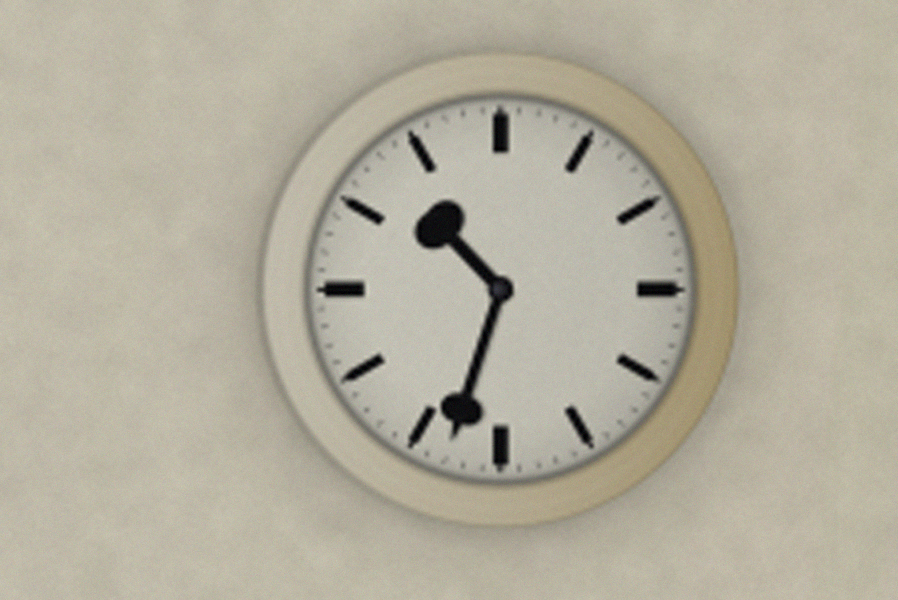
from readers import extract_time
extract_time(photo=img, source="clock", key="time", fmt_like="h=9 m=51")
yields h=10 m=33
